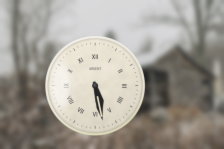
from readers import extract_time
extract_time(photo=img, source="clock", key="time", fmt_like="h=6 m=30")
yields h=5 m=28
